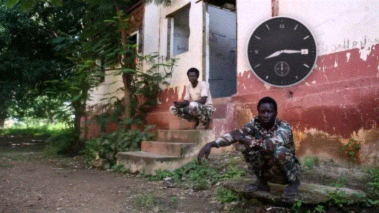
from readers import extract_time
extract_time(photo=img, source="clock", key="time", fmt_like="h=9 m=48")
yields h=8 m=15
